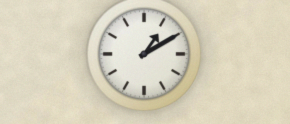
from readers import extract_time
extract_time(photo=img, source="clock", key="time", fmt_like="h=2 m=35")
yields h=1 m=10
